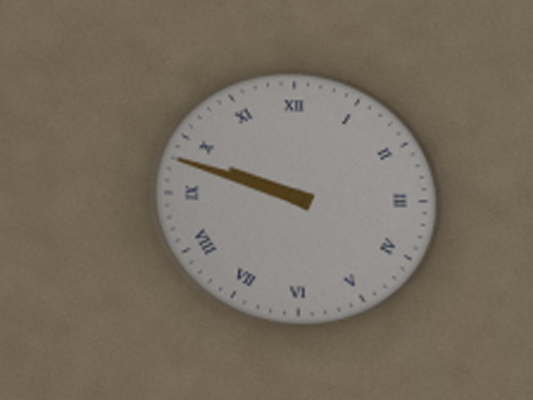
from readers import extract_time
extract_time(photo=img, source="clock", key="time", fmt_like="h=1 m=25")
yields h=9 m=48
